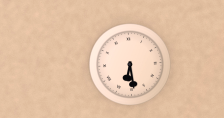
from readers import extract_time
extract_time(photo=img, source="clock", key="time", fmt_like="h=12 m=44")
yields h=6 m=29
